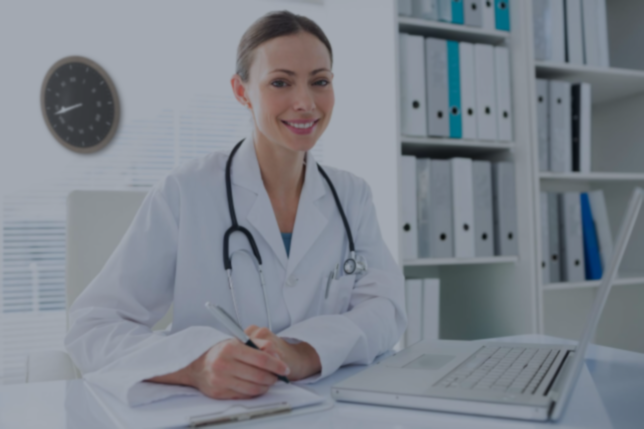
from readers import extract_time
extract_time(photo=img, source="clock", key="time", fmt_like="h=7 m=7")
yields h=8 m=43
